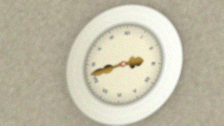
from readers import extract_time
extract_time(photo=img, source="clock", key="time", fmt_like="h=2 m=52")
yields h=2 m=42
